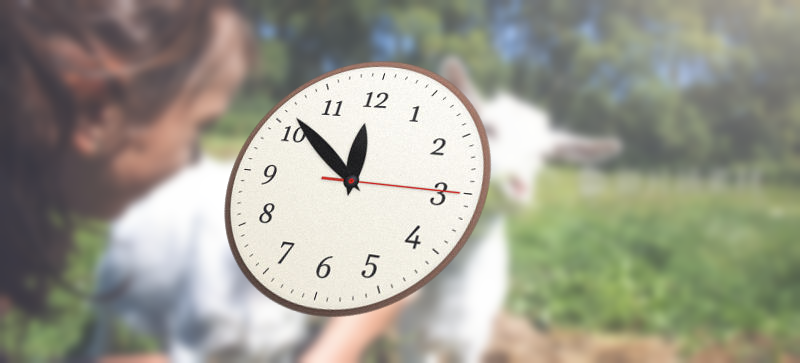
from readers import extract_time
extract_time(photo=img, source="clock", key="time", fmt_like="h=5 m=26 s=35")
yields h=11 m=51 s=15
